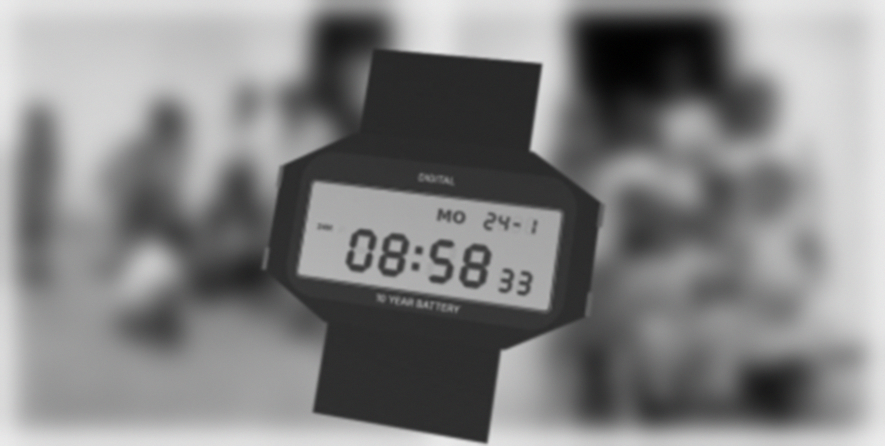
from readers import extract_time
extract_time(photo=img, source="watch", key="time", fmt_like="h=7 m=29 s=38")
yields h=8 m=58 s=33
